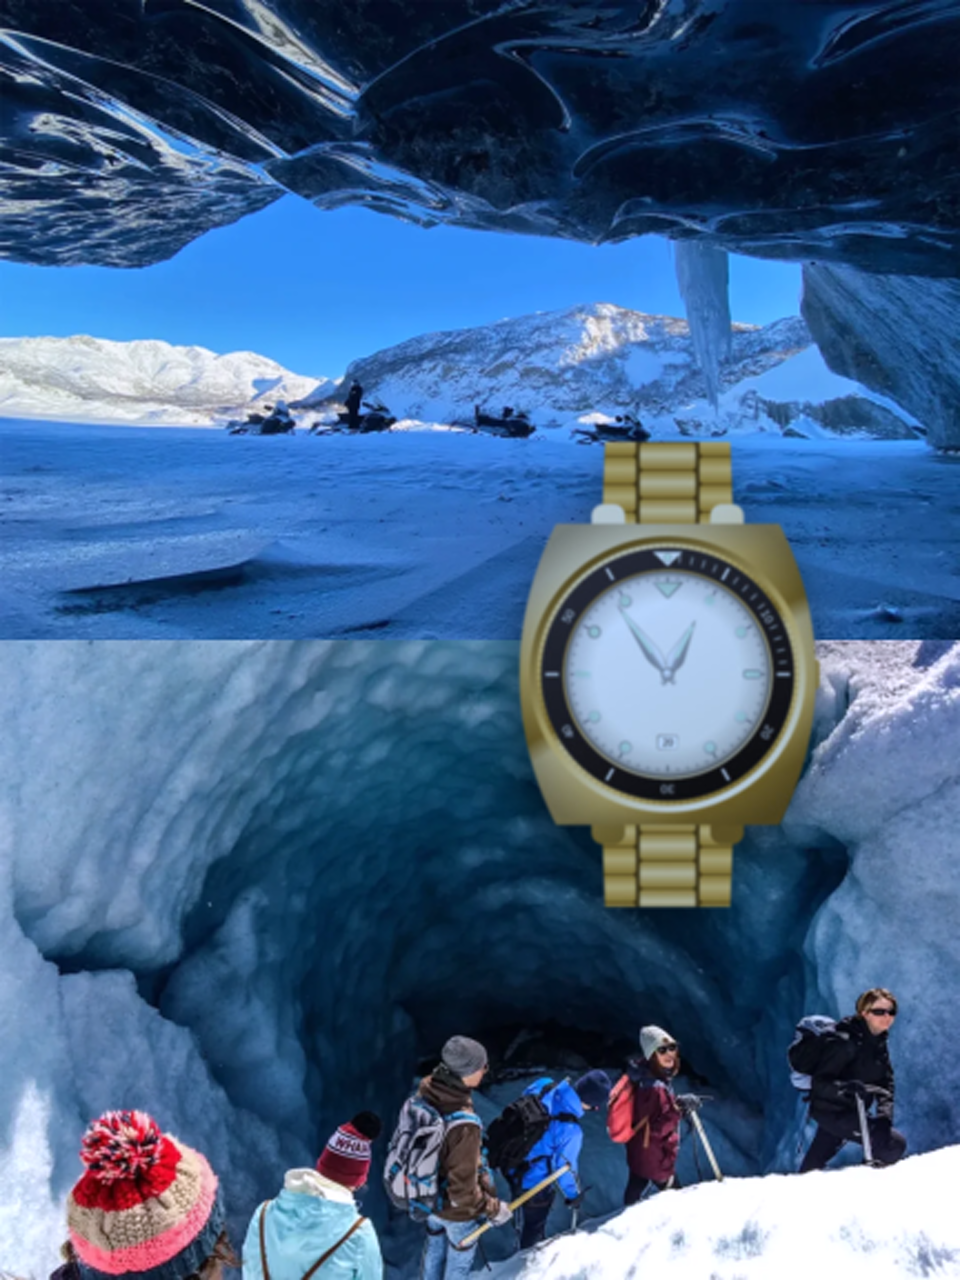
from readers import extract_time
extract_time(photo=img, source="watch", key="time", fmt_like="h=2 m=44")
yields h=12 m=54
